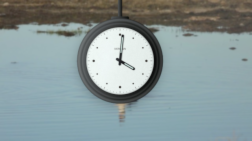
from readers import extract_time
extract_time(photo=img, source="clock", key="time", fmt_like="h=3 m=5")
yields h=4 m=1
